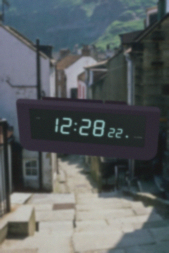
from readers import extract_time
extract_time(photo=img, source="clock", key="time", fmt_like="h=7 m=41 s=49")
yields h=12 m=28 s=22
